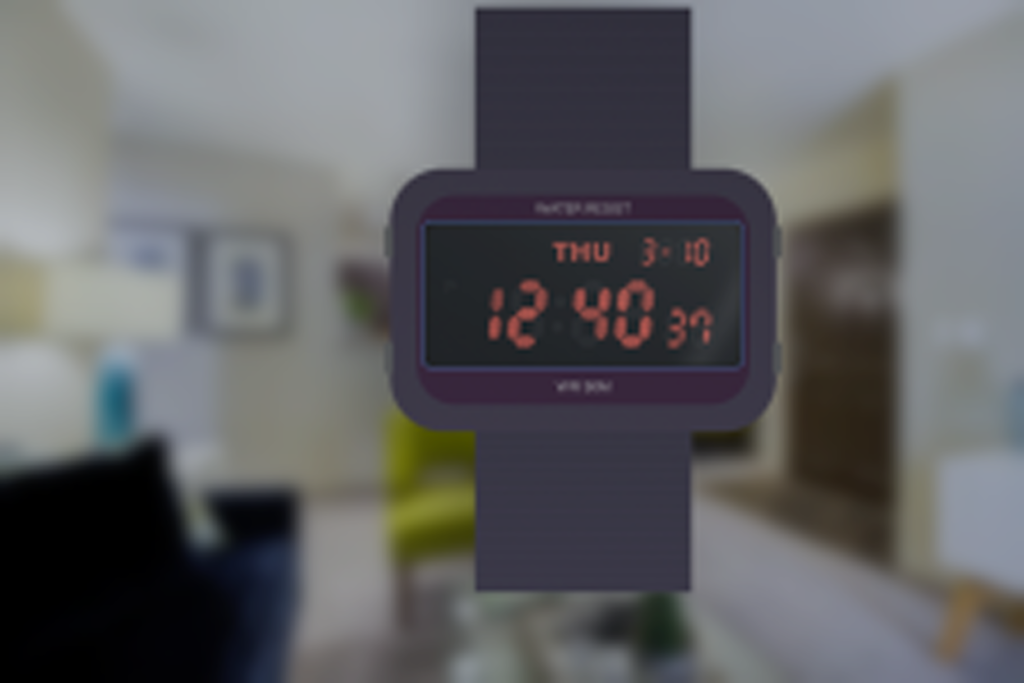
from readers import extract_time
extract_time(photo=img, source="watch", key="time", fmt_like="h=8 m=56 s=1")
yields h=12 m=40 s=37
